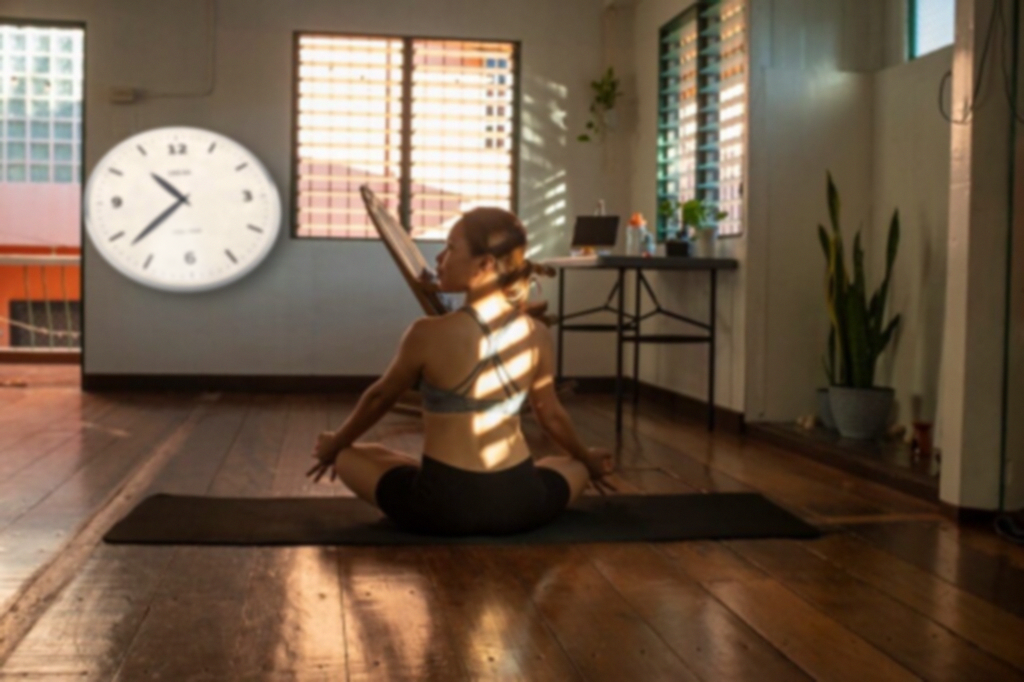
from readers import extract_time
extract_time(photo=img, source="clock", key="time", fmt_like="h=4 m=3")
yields h=10 m=38
